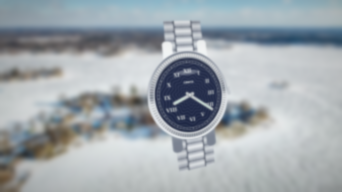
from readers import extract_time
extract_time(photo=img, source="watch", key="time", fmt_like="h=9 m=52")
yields h=8 m=21
